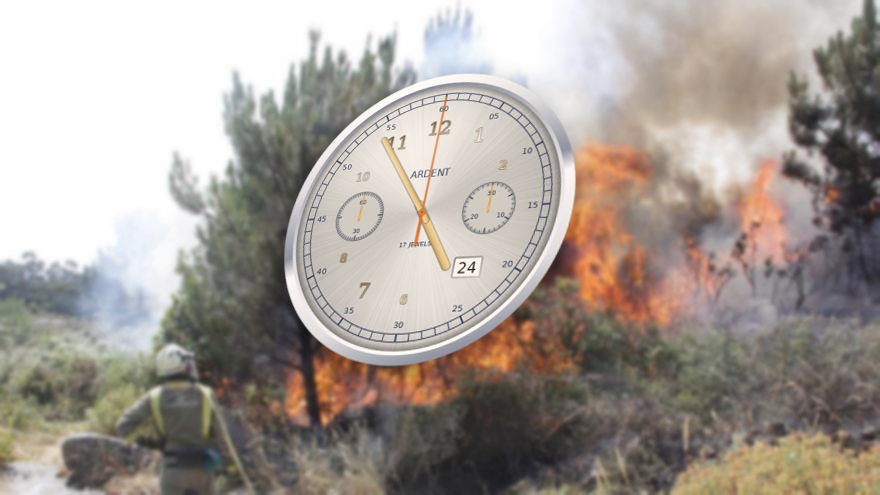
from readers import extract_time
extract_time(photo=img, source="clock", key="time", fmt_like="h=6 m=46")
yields h=4 m=54
